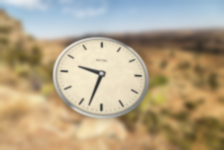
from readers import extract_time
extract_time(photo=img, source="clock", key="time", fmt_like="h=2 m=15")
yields h=9 m=33
